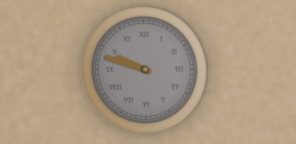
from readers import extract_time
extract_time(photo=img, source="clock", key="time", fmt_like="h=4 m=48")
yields h=9 m=48
